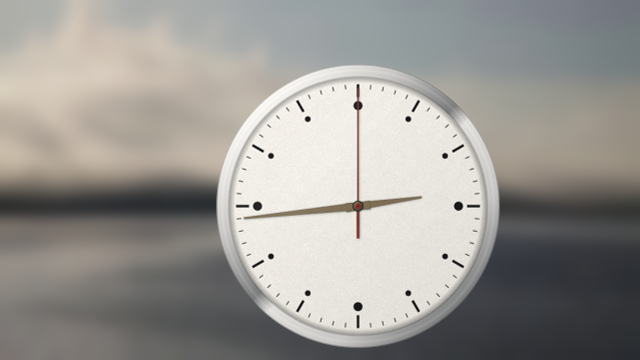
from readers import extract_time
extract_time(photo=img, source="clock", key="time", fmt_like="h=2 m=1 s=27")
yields h=2 m=44 s=0
